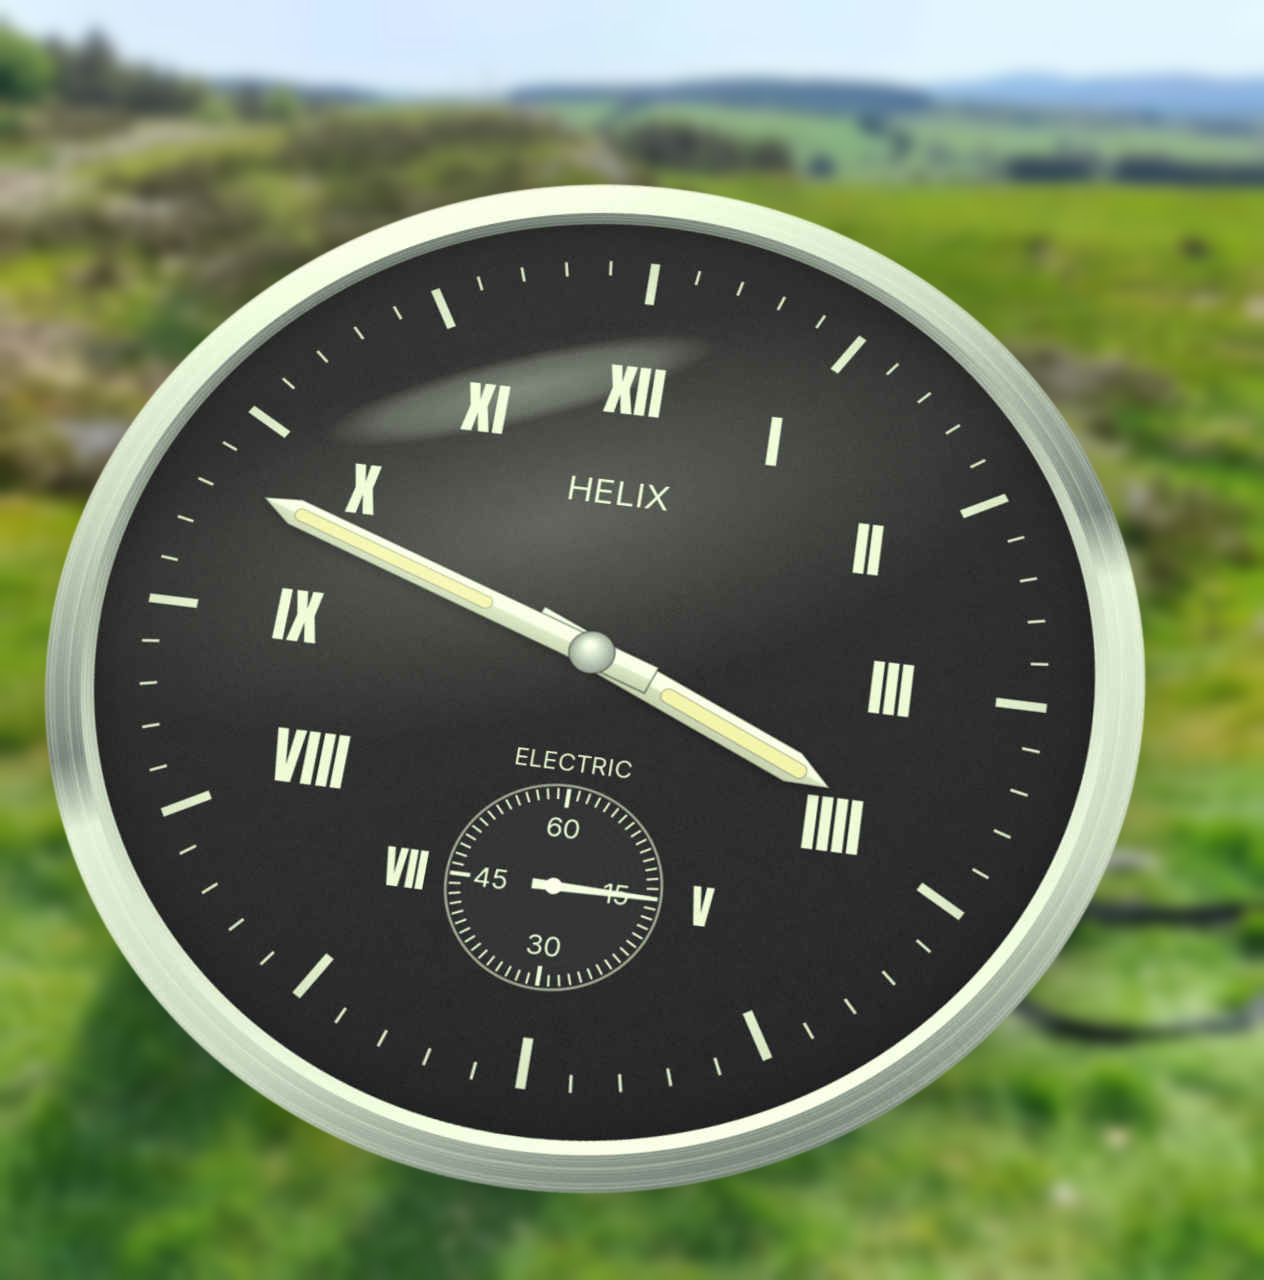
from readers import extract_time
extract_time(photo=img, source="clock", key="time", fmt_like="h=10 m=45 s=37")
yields h=3 m=48 s=15
